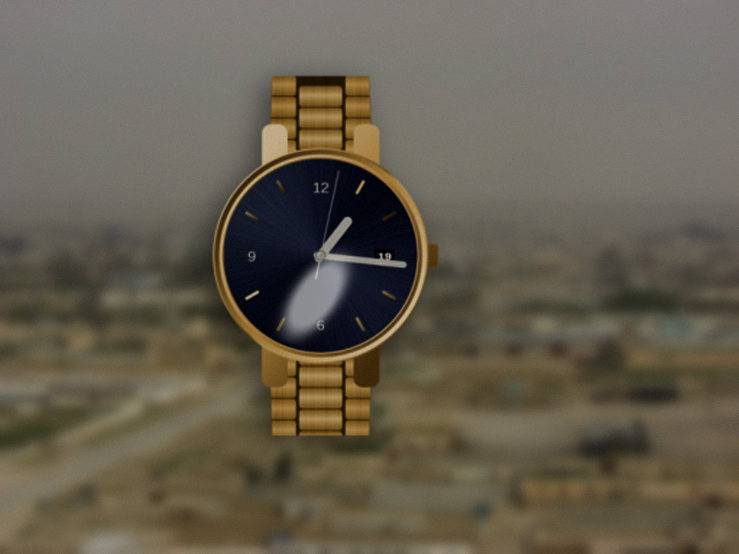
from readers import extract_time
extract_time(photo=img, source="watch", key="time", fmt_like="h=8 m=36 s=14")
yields h=1 m=16 s=2
